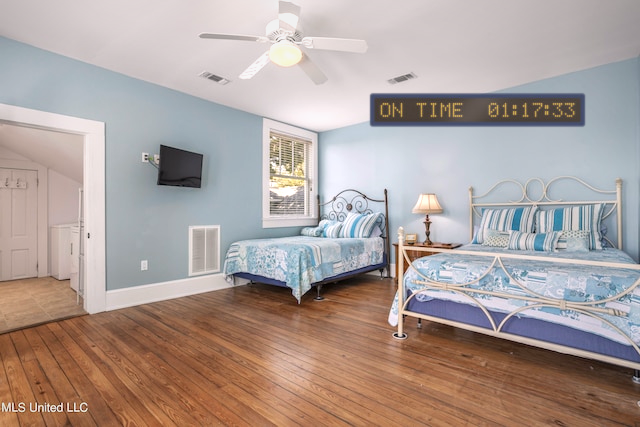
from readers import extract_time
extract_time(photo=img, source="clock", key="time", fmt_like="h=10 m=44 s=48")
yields h=1 m=17 s=33
